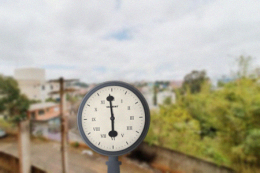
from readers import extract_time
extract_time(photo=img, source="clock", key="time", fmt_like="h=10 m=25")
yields h=5 m=59
